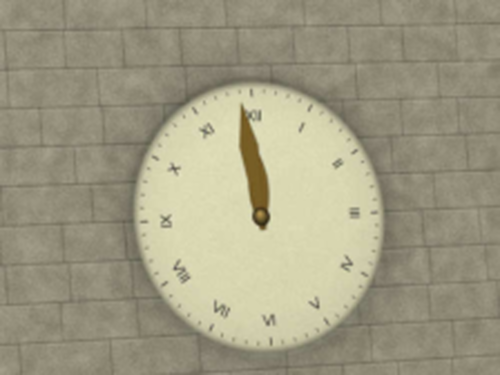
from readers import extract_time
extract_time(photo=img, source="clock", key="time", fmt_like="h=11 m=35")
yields h=11 m=59
